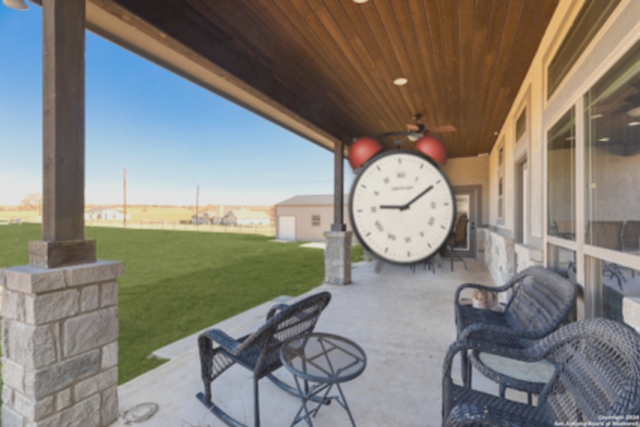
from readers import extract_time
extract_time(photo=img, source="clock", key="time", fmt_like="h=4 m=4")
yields h=9 m=10
